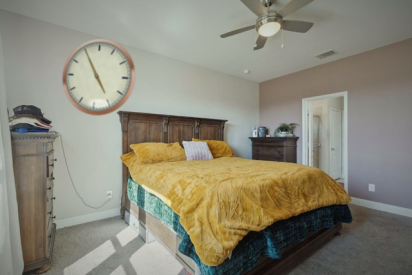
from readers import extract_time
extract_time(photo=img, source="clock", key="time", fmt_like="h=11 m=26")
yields h=4 m=55
